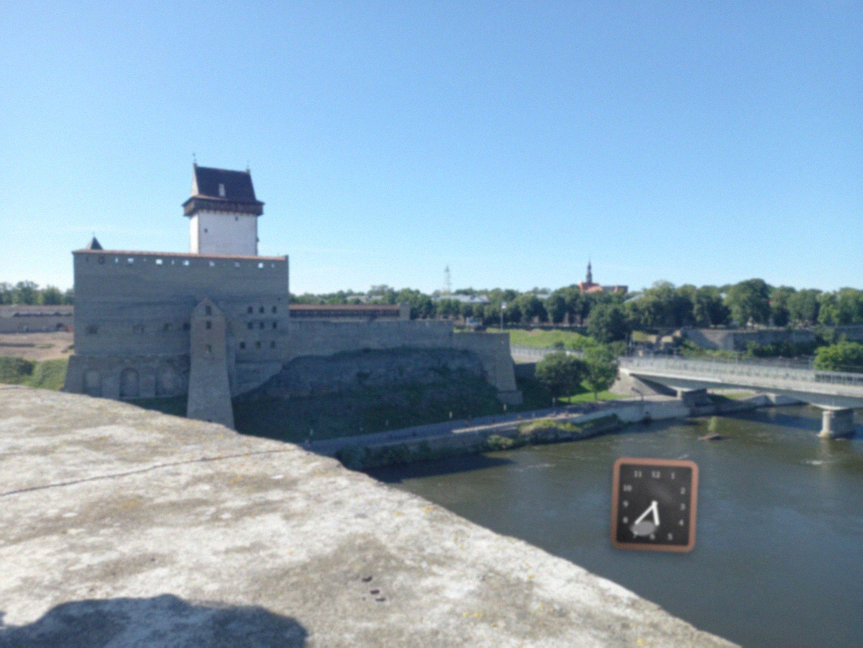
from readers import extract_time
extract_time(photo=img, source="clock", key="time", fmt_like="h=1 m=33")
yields h=5 m=37
